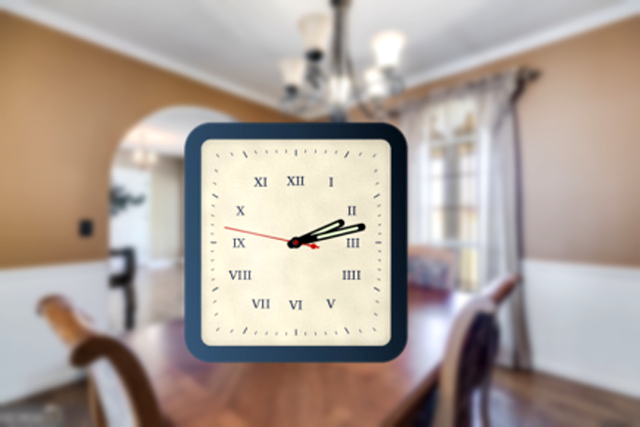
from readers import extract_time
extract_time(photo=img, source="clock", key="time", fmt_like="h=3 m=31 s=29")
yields h=2 m=12 s=47
